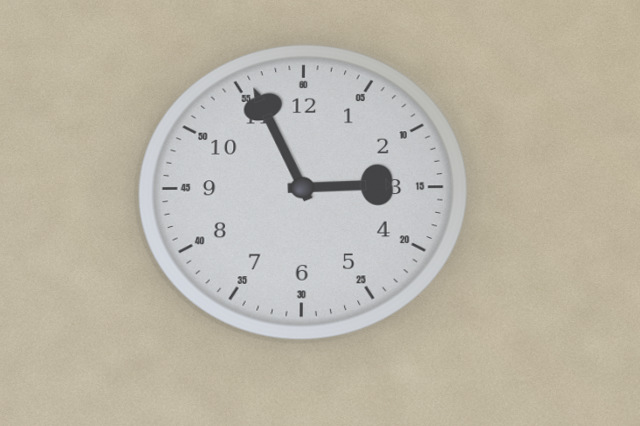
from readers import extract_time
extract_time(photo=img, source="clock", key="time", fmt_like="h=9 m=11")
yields h=2 m=56
